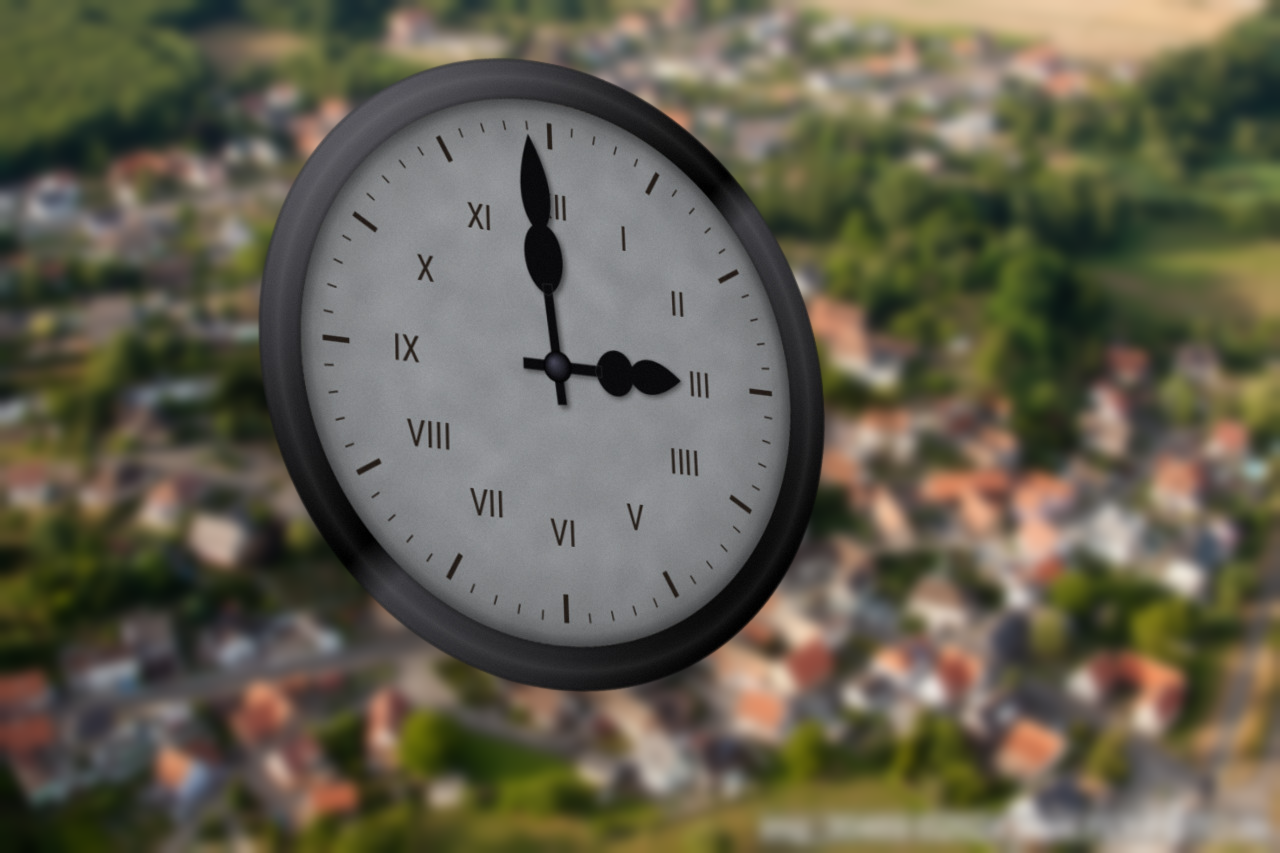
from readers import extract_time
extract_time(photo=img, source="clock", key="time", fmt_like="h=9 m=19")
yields h=2 m=59
